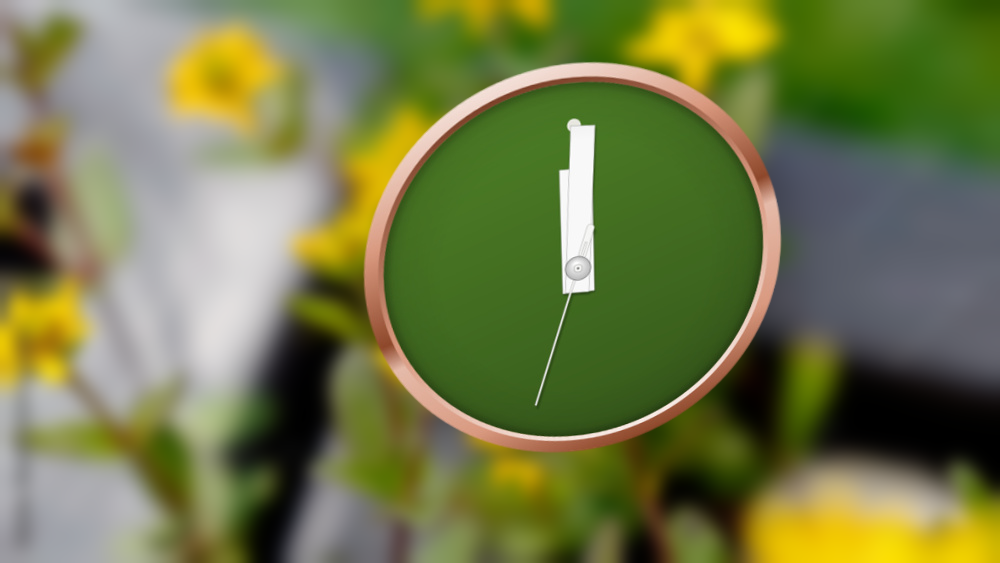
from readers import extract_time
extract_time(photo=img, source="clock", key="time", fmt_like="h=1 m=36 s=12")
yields h=12 m=0 s=33
